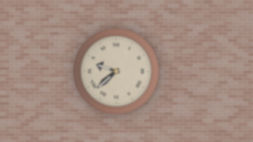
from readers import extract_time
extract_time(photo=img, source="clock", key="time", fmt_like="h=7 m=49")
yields h=9 m=38
